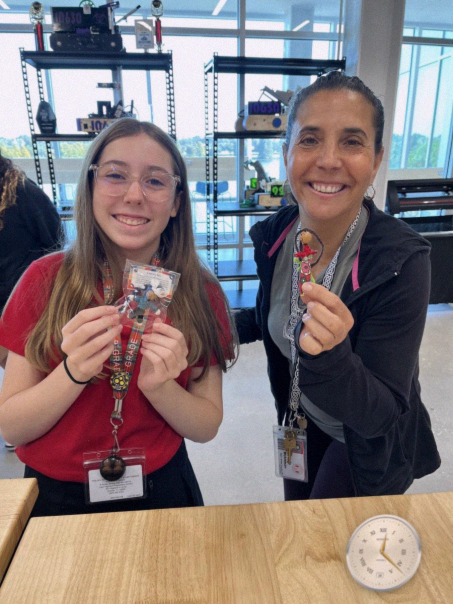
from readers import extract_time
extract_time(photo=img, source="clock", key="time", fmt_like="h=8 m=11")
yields h=12 m=22
